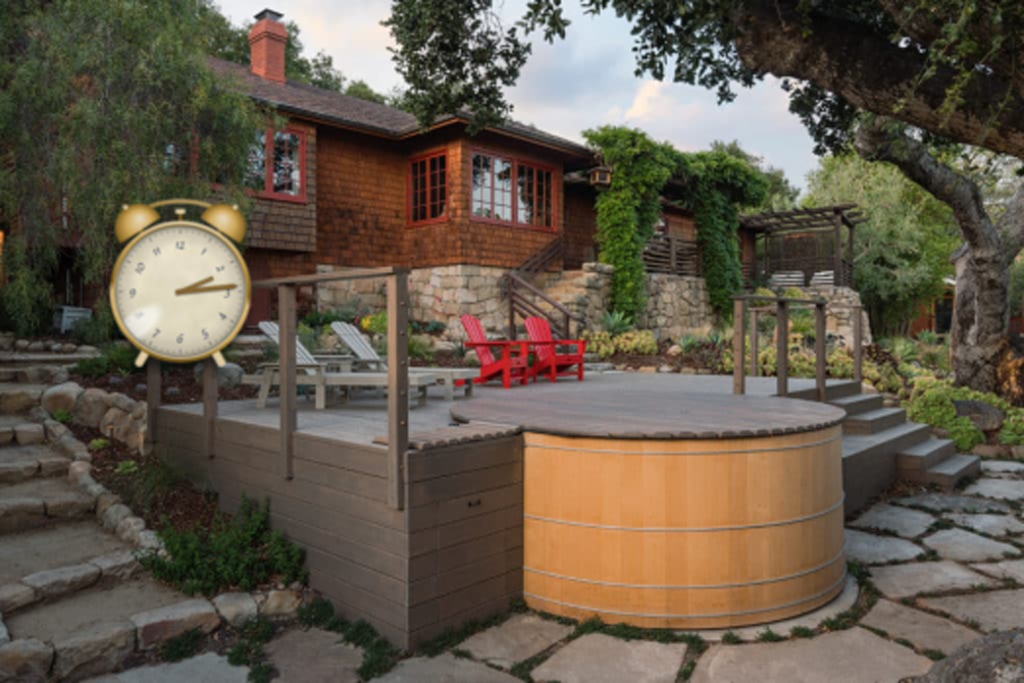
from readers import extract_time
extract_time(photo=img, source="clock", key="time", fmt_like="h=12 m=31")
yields h=2 m=14
